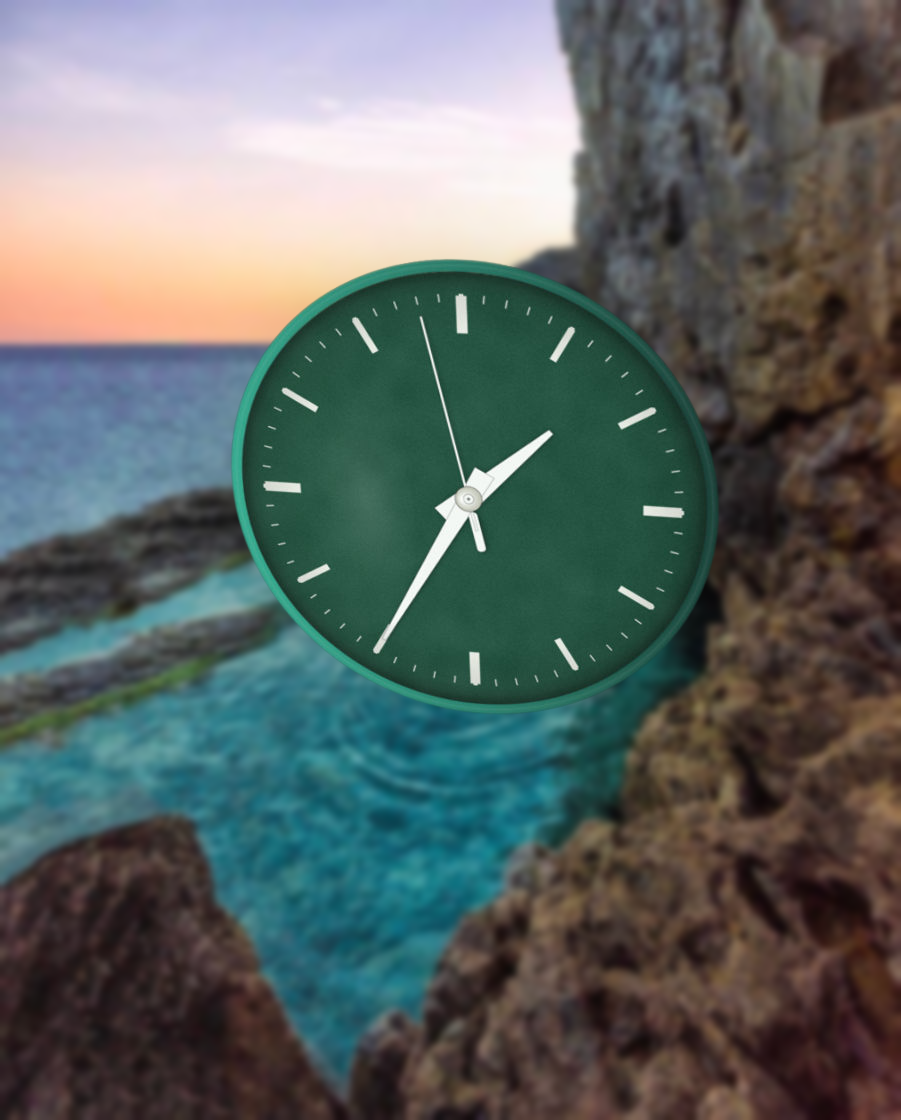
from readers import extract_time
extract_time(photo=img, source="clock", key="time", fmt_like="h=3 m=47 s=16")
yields h=1 m=34 s=58
